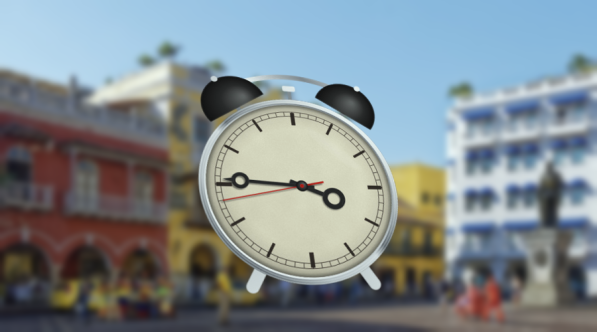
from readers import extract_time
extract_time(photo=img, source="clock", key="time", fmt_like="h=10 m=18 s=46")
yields h=3 m=45 s=43
